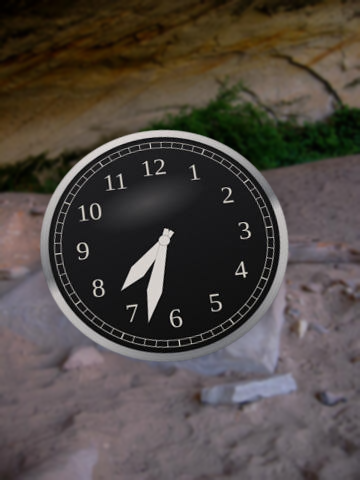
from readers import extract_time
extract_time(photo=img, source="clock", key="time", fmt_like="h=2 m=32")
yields h=7 m=33
